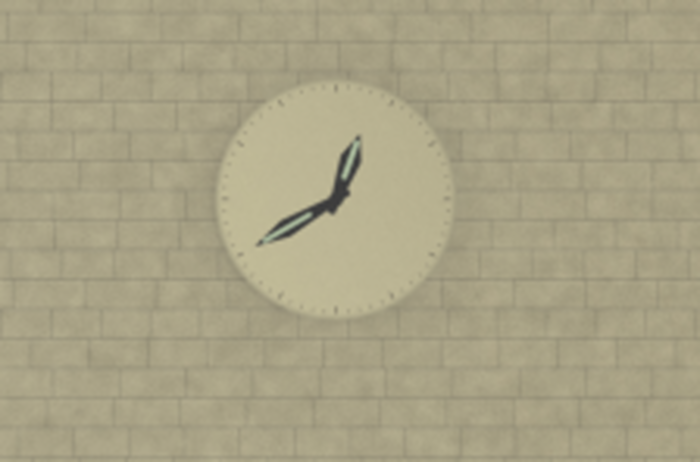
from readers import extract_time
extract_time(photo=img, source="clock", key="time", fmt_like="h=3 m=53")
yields h=12 m=40
